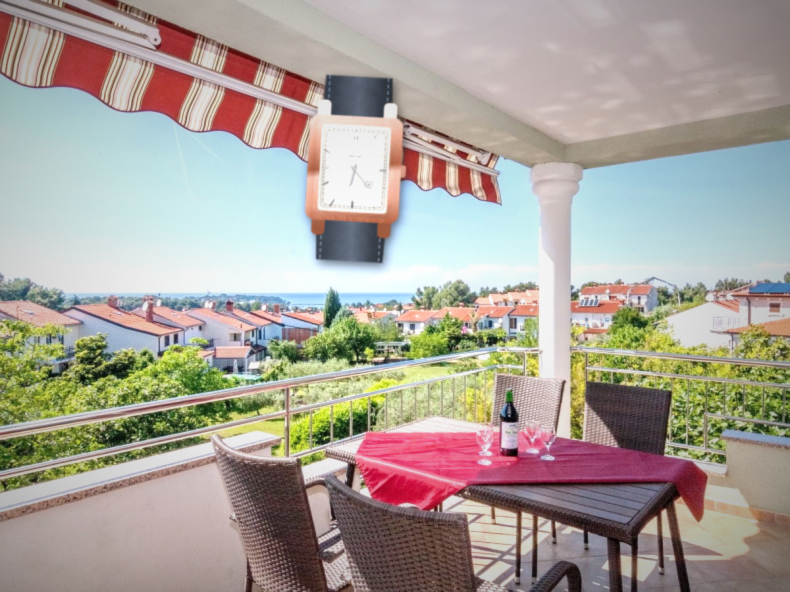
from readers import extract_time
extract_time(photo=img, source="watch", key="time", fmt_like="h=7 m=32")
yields h=6 m=23
